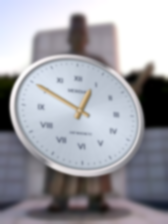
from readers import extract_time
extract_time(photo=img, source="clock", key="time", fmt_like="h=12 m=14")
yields h=12 m=50
